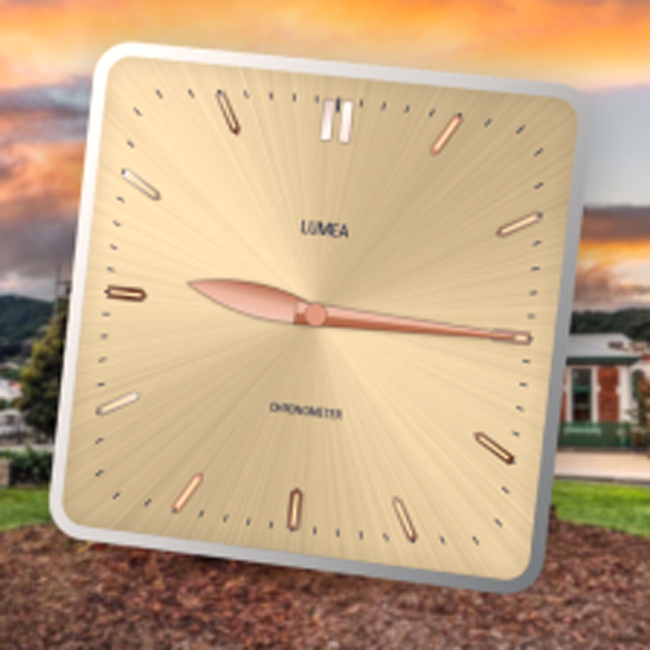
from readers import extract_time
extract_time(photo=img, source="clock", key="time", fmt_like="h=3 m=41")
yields h=9 m=15
